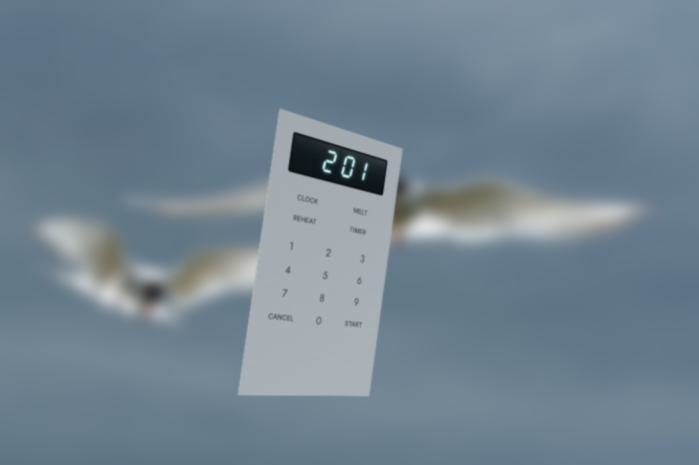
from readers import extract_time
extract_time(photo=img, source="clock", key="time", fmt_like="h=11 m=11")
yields h=2 m=1
